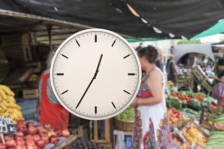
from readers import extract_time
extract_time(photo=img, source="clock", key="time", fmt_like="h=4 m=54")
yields h=12 m=35
